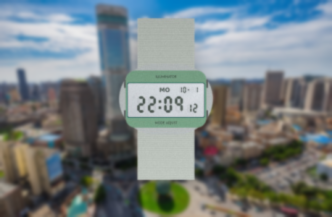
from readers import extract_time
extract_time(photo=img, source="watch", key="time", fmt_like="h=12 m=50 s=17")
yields h=22 m=9 s=12
